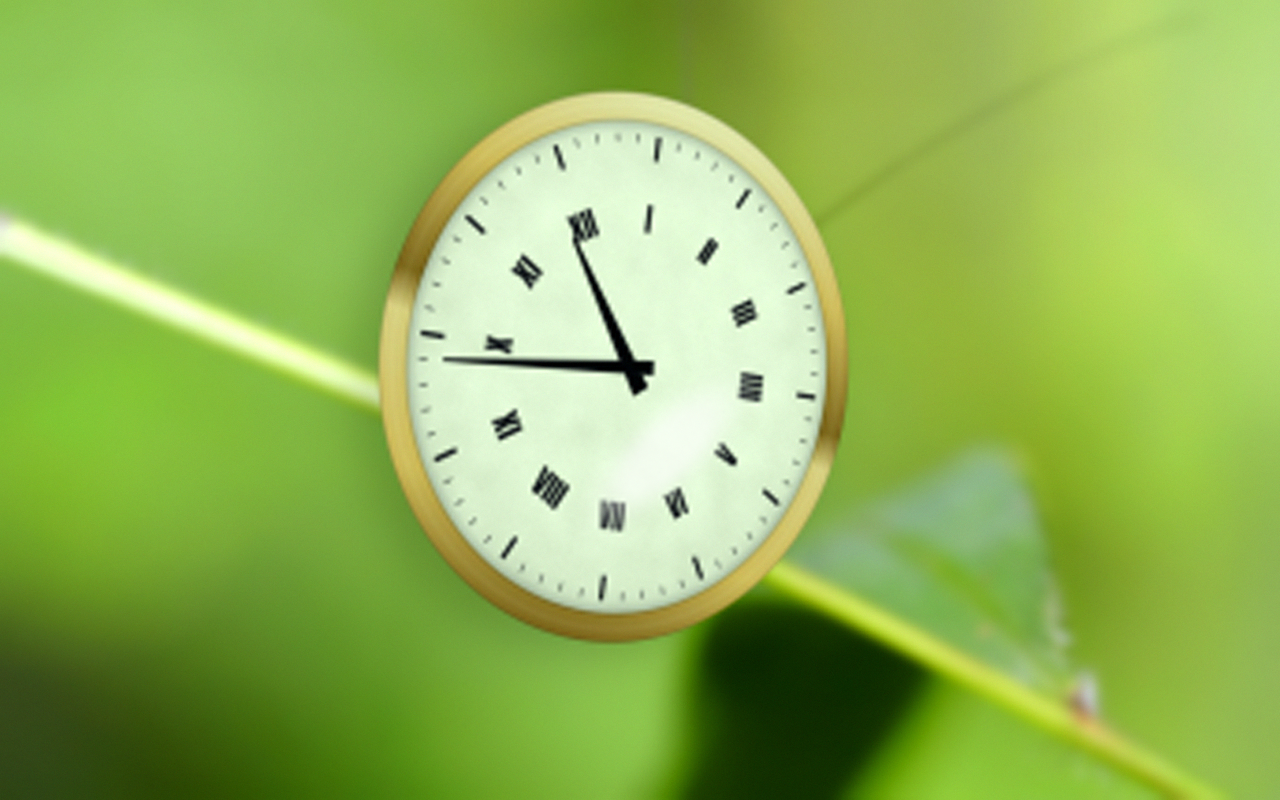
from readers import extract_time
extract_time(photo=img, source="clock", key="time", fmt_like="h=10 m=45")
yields h=11 m=49
